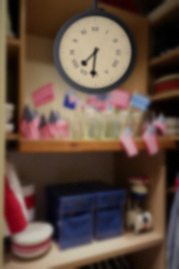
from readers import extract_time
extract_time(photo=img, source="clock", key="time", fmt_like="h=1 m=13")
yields h=7 m=31
